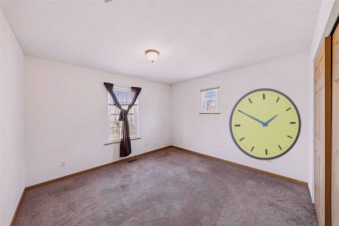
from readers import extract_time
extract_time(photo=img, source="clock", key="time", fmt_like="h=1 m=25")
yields h=1 m=50
